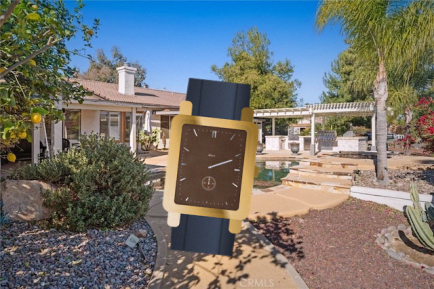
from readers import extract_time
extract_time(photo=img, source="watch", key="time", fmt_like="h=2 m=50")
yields h=2 m=11
